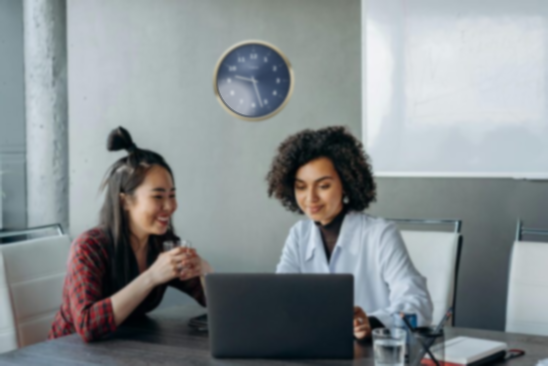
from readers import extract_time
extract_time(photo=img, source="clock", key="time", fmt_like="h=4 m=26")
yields h=9 m=27
